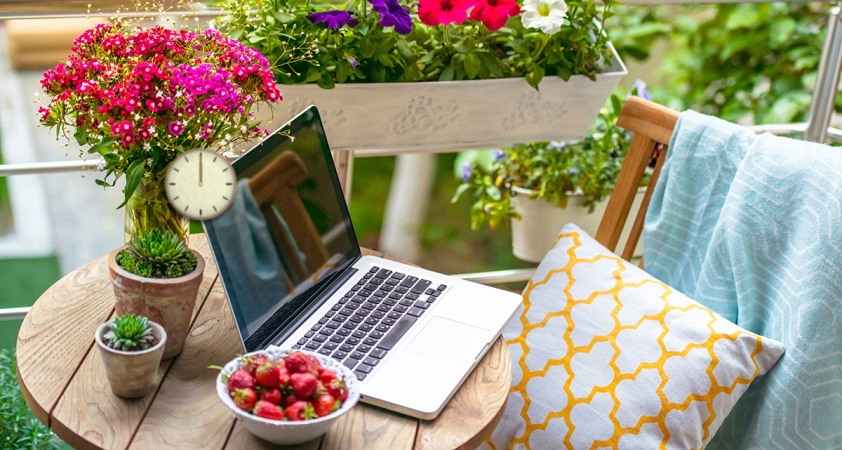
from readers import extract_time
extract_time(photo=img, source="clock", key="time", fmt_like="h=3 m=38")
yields h=12 m=0
